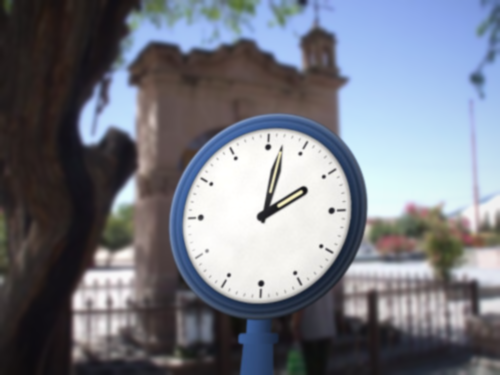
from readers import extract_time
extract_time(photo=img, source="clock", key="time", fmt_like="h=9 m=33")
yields h=2 m=2
